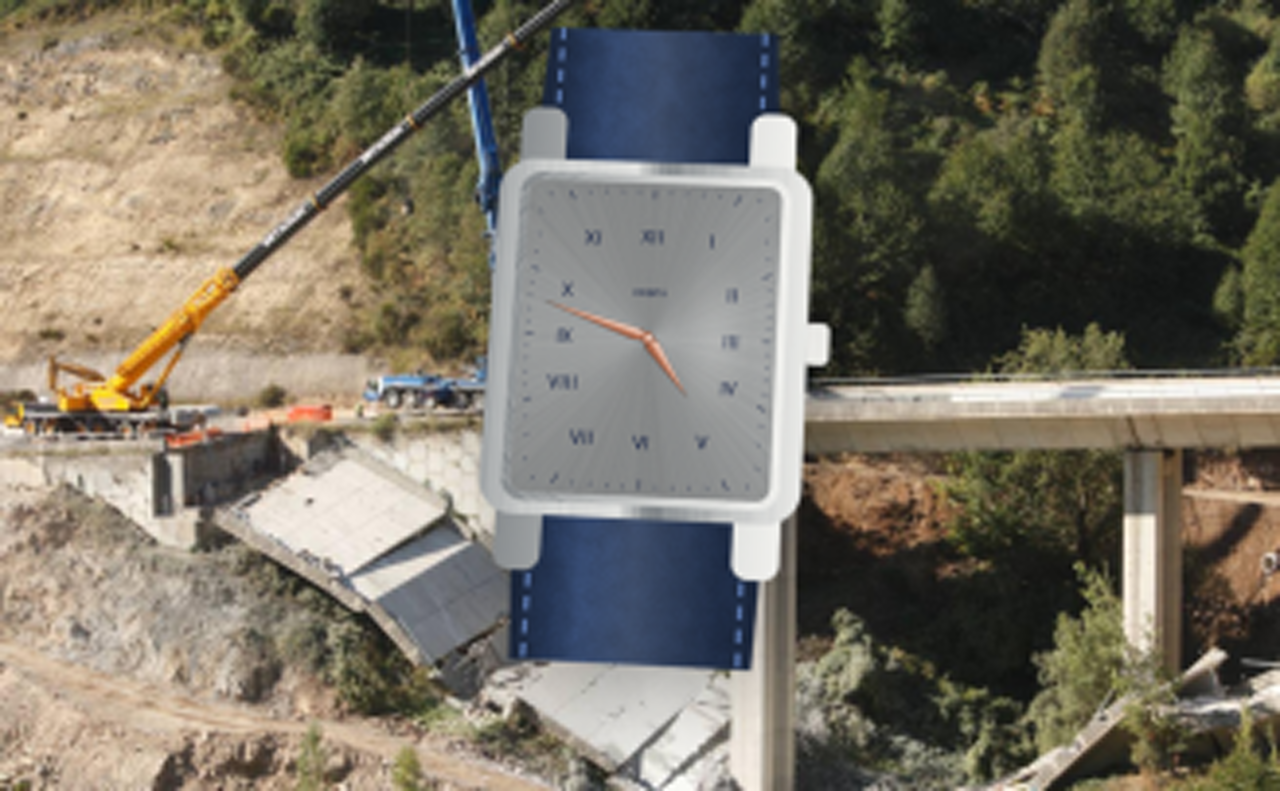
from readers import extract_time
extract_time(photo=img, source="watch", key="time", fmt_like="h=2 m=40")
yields h=4 m=48
